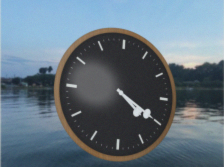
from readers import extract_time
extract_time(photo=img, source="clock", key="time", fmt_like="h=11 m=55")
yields h=4 m=20
